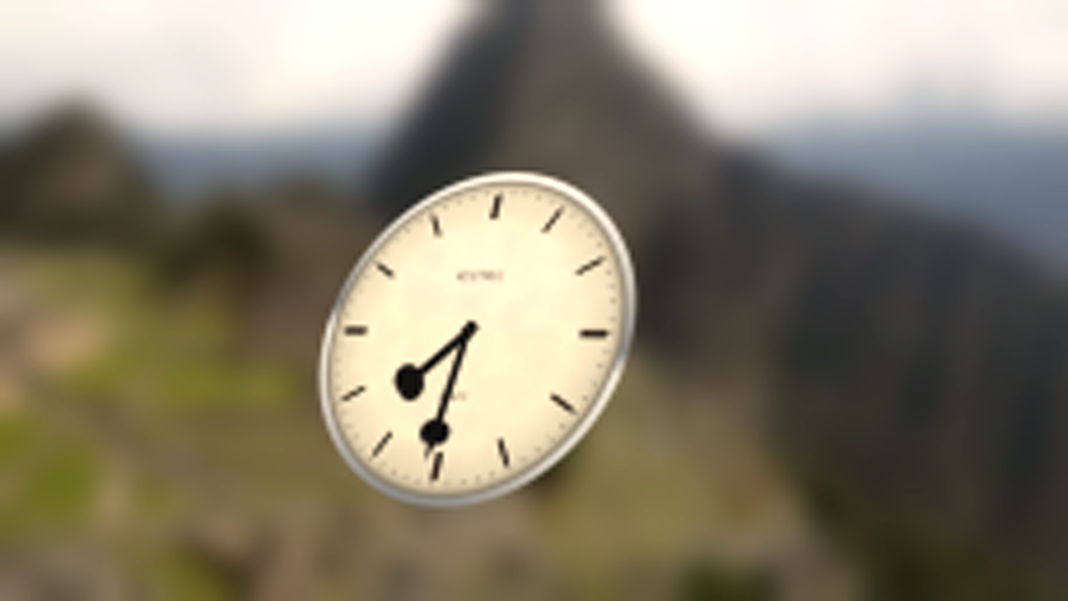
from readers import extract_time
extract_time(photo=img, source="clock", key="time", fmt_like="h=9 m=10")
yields h=7 m=31
